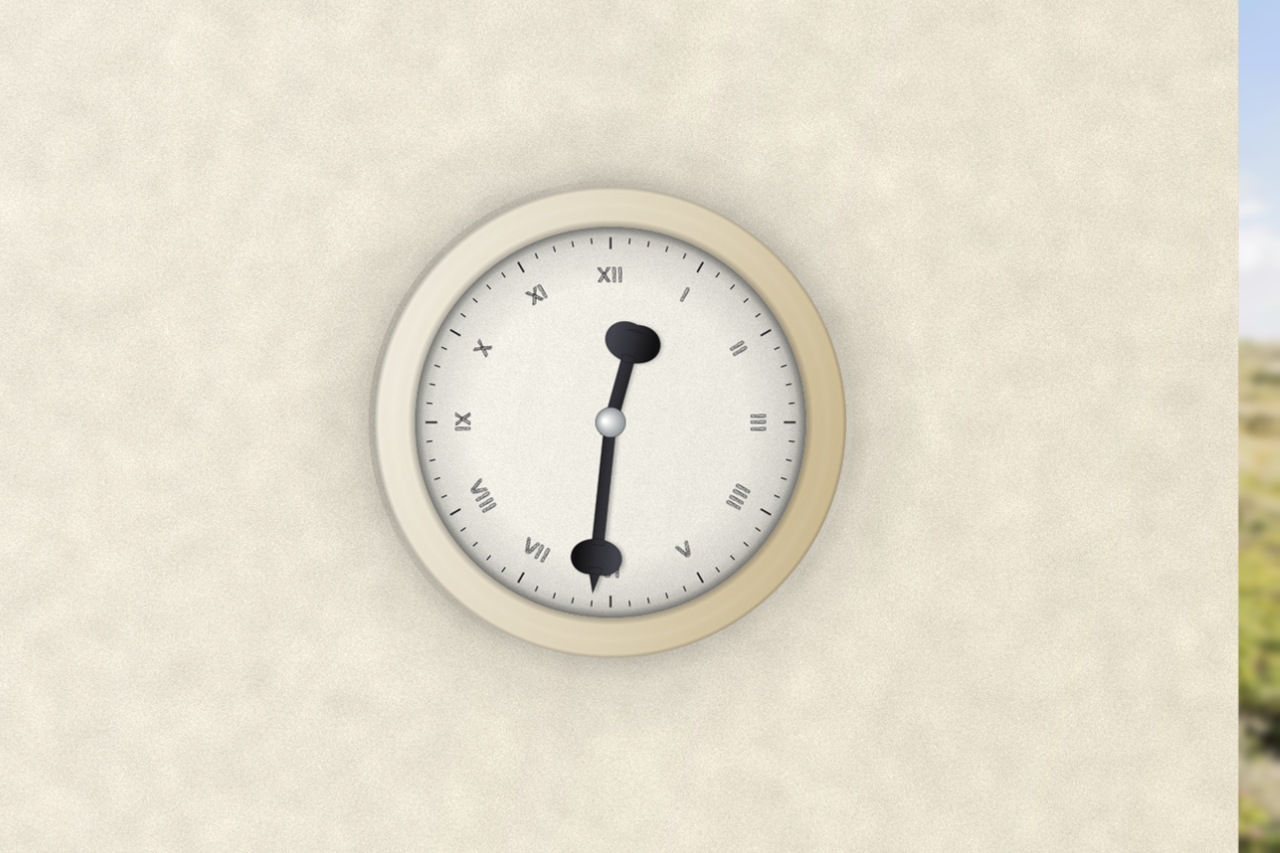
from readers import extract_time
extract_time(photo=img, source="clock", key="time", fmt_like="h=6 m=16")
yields h=12 m=31
